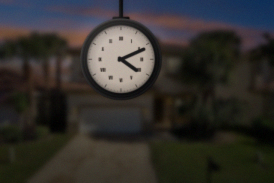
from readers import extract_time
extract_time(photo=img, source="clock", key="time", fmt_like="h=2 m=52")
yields h=4 m=11
